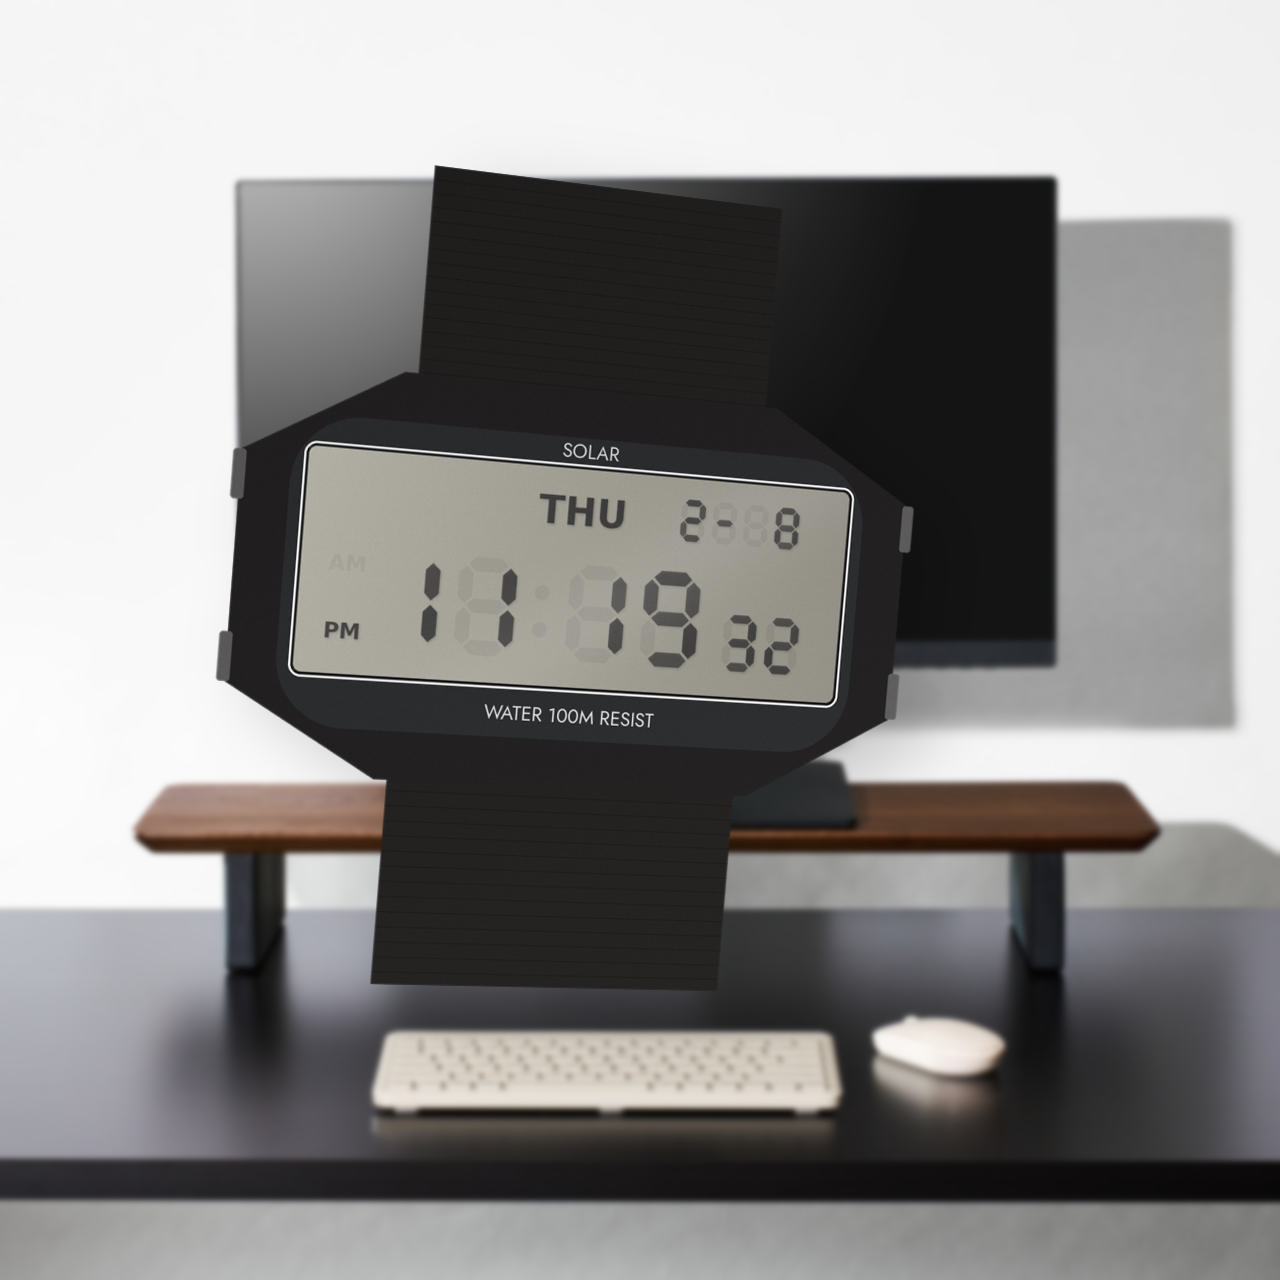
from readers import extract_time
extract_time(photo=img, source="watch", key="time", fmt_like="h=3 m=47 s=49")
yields h=11 m=19 s=32
